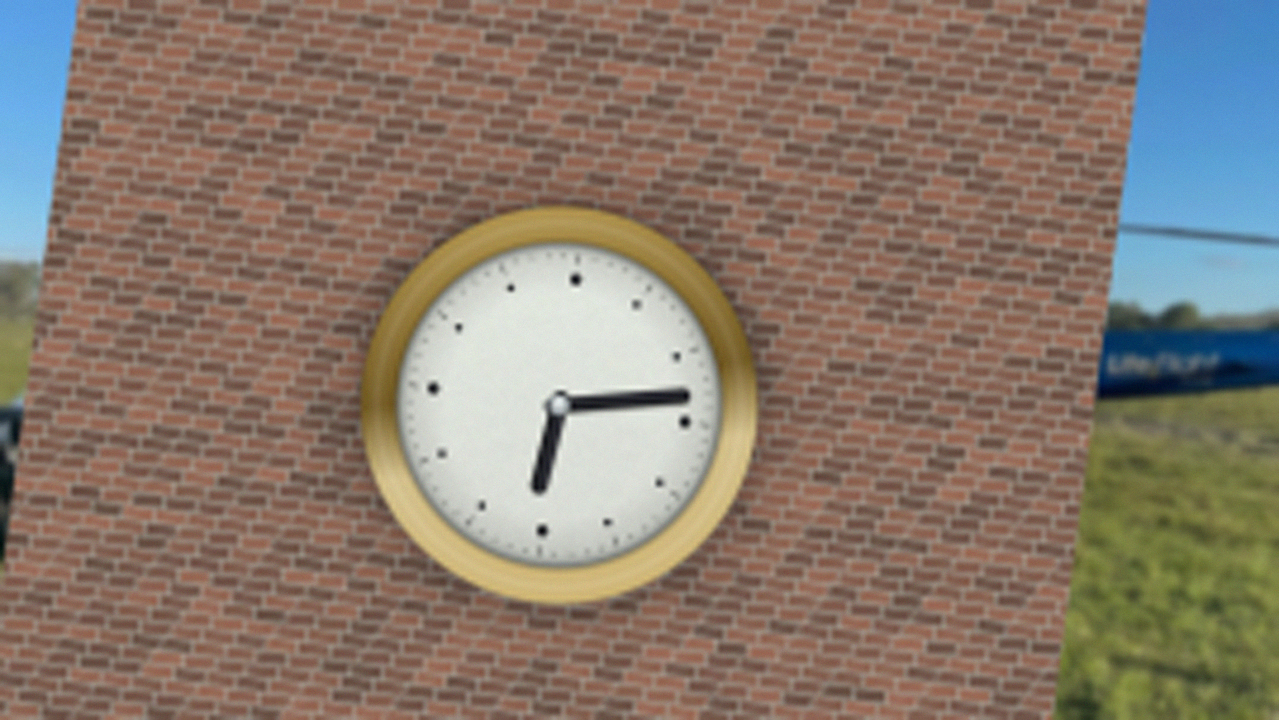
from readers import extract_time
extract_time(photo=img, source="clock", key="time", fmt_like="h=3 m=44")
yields h=6 m=13
